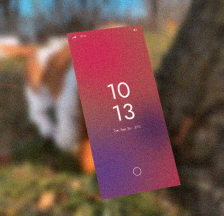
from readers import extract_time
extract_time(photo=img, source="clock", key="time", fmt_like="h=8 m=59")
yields h=10 m=13
